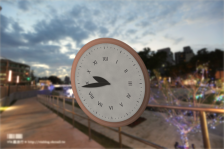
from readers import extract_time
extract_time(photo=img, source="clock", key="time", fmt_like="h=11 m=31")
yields h=9 m=44
